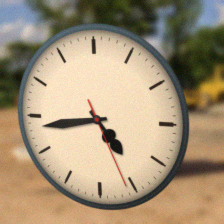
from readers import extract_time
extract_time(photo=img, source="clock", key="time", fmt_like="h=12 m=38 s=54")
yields h=4 m=43 s=26
